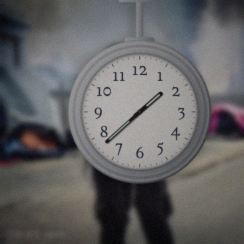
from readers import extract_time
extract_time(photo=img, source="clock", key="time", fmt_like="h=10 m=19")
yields h=1 m=38
